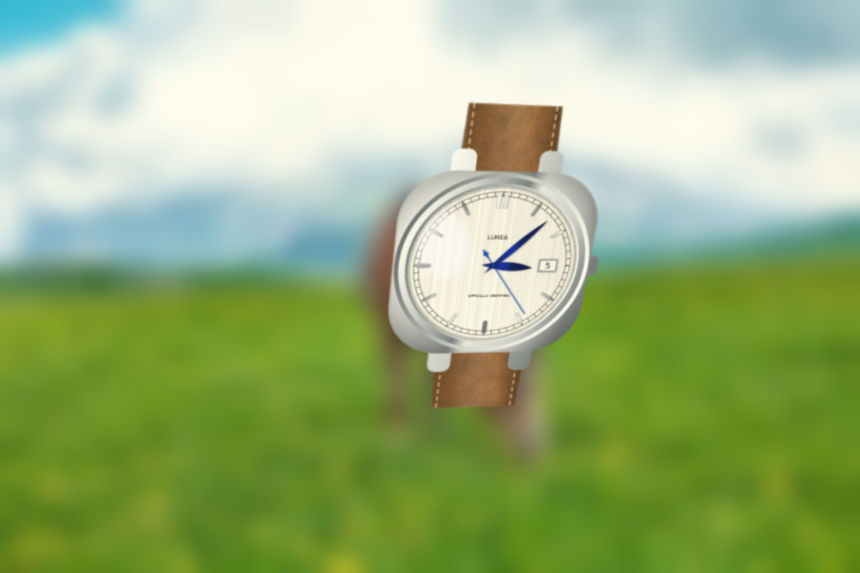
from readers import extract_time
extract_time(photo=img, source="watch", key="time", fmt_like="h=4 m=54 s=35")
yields h=3 m=7 s=24
